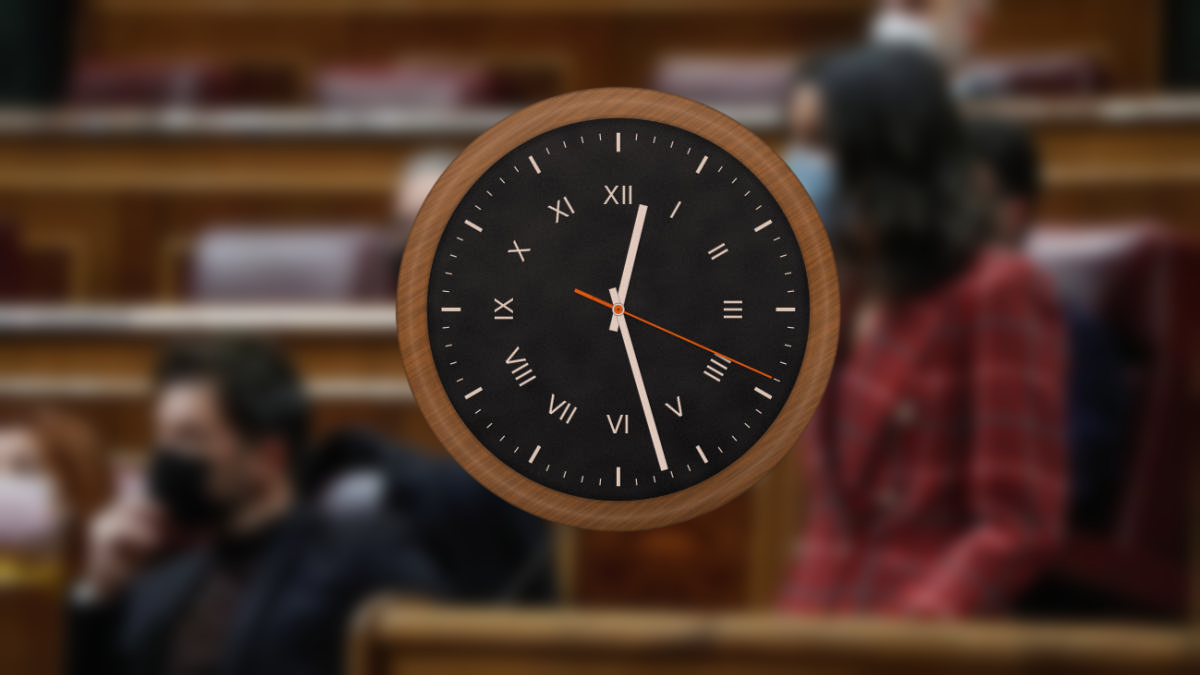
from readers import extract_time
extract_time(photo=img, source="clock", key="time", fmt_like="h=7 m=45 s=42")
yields h=12 m=27 s=19
